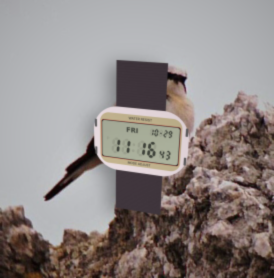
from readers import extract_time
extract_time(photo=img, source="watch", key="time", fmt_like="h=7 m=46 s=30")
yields h=11 m=16 s=43
